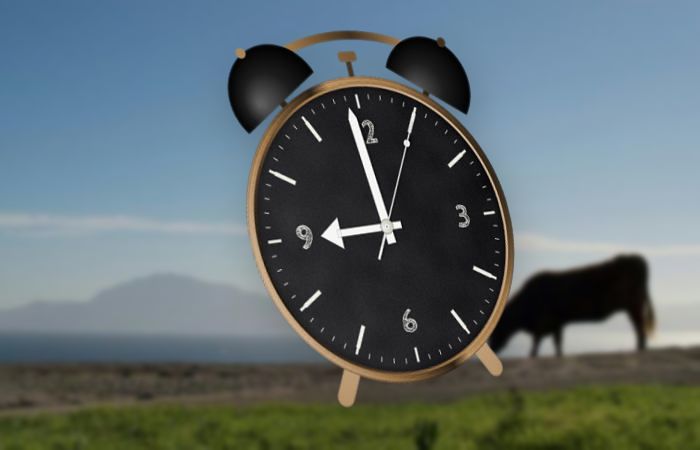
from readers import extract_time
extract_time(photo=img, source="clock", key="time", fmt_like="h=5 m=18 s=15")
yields h=8 m=59 s=5
